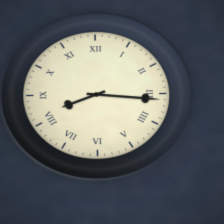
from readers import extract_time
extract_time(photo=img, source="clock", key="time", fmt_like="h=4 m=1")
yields h=8 m=16
